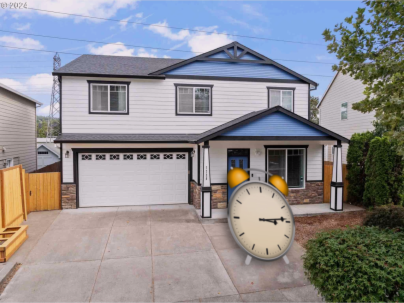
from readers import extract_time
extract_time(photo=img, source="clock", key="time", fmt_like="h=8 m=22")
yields h=3 m=14
